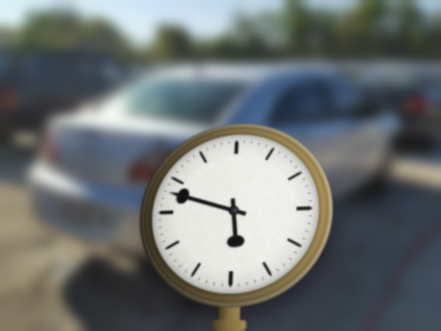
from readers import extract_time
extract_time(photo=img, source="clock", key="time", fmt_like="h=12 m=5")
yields h=5 m=48
